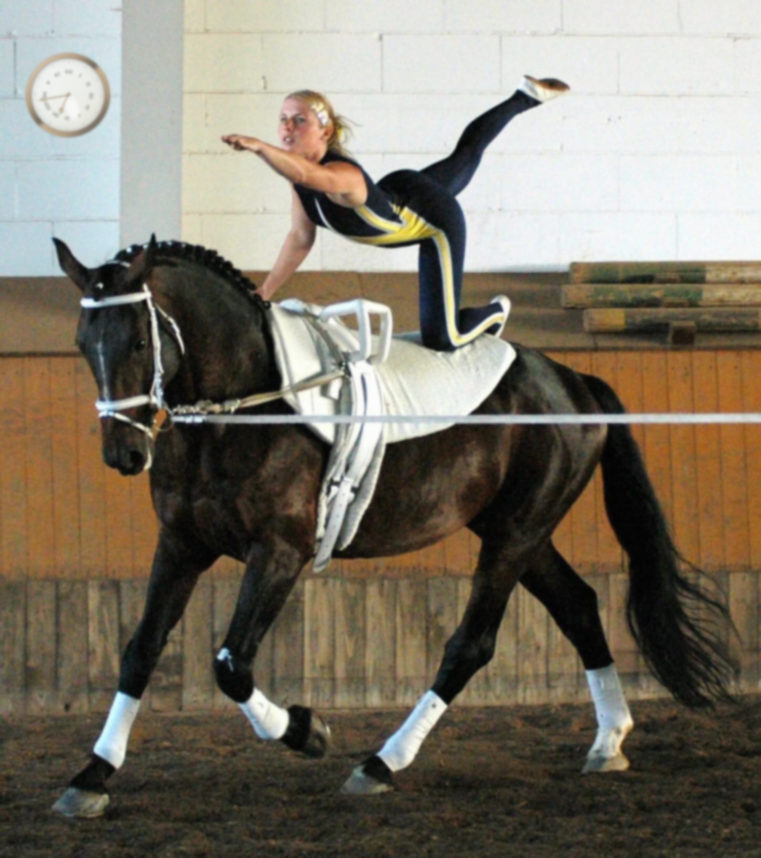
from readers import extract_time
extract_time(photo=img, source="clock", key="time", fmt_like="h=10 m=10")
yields h=6 m=43
